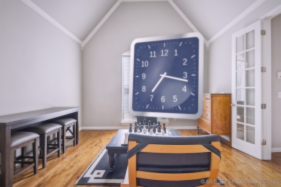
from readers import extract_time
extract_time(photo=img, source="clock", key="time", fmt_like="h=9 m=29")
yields h=7 m=17
